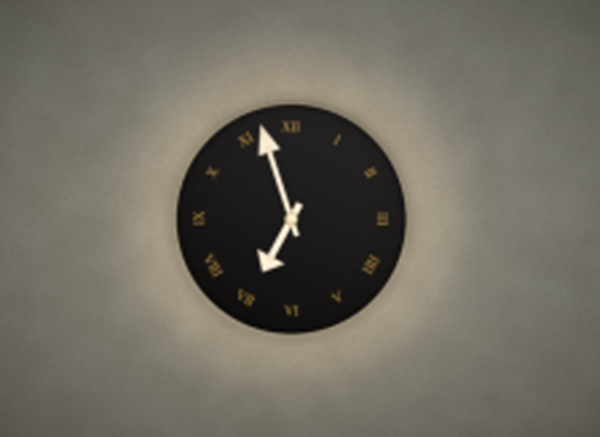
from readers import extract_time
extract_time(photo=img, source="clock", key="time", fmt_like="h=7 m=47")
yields h=6 m=57
